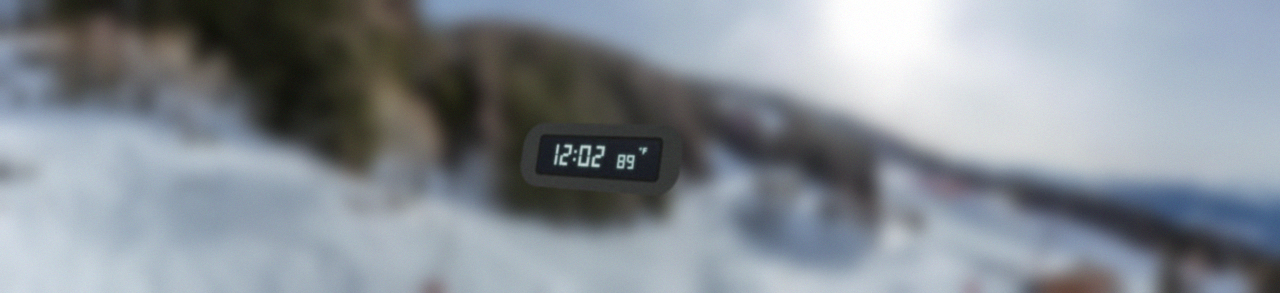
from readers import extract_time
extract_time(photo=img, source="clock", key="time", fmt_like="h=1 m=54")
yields h=12 m=2
